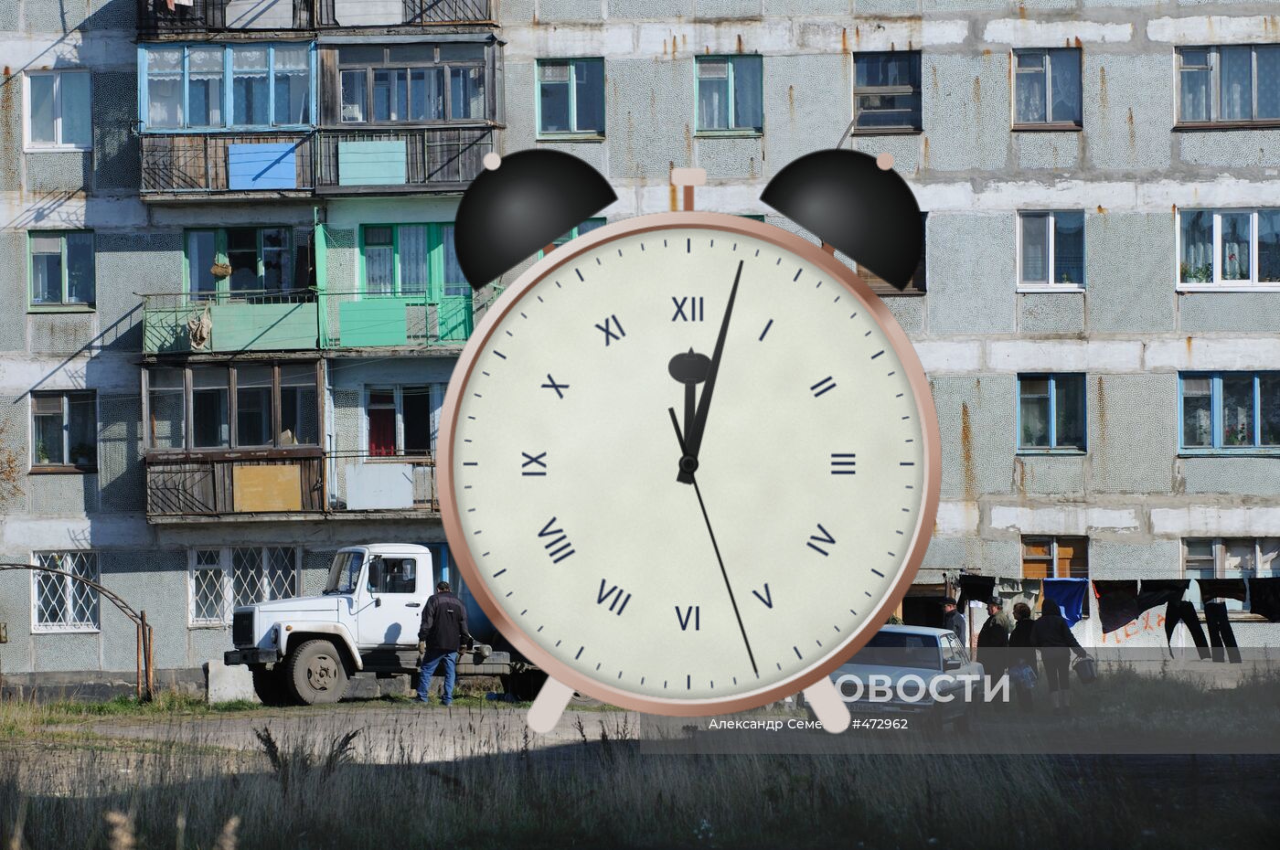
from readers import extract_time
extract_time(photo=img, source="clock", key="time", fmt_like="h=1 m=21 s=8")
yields h=12 m=2 s=27
